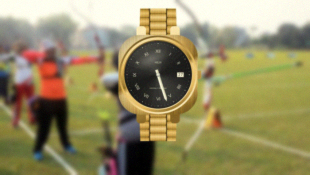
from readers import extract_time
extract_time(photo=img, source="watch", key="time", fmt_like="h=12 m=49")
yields h=5 m=27
